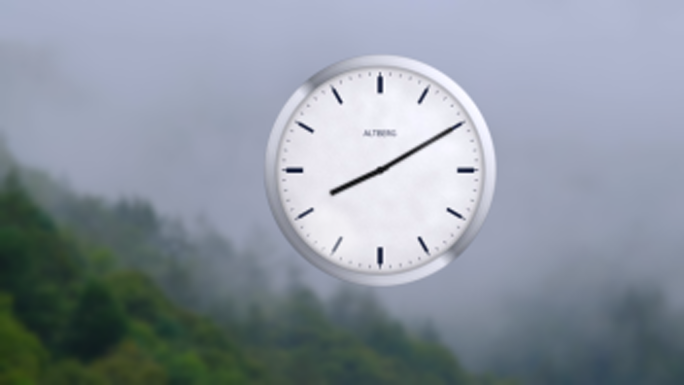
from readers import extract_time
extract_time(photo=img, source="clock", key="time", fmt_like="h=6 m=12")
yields h=8 m=10
